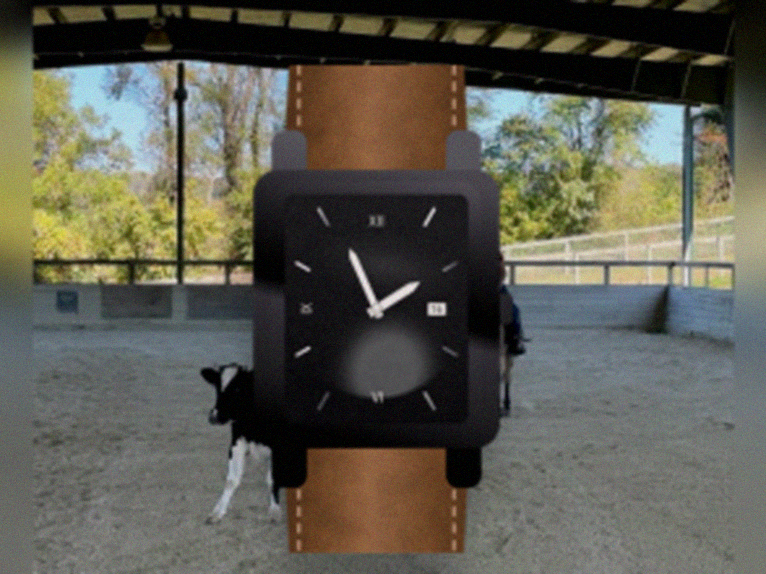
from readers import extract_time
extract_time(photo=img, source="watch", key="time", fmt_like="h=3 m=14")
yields h=1 m=56
